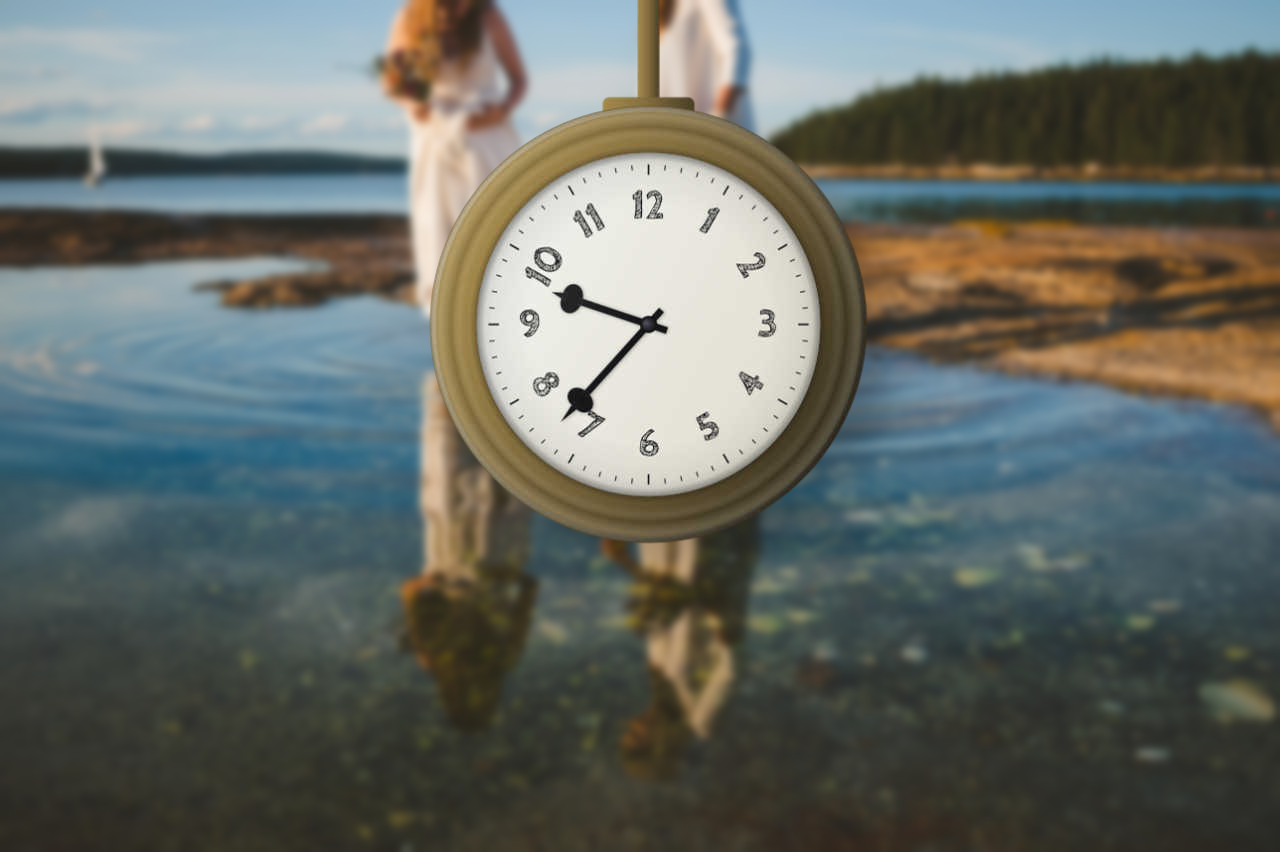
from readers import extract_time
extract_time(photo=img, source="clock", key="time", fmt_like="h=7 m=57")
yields h=9 m=37
